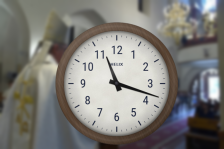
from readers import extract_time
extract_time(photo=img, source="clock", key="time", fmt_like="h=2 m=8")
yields h=11 m=18
